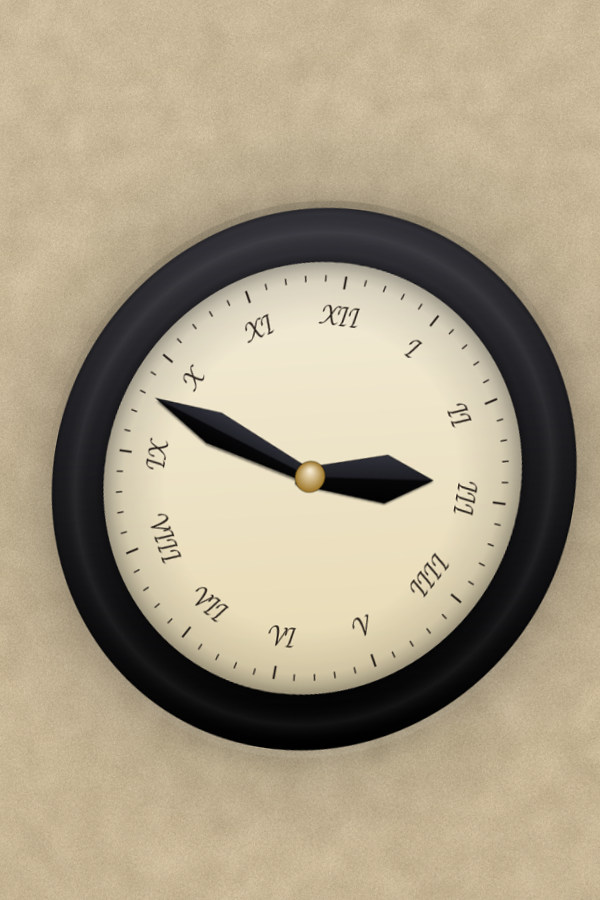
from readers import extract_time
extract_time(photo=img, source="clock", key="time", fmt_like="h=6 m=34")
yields h=2 m=48
